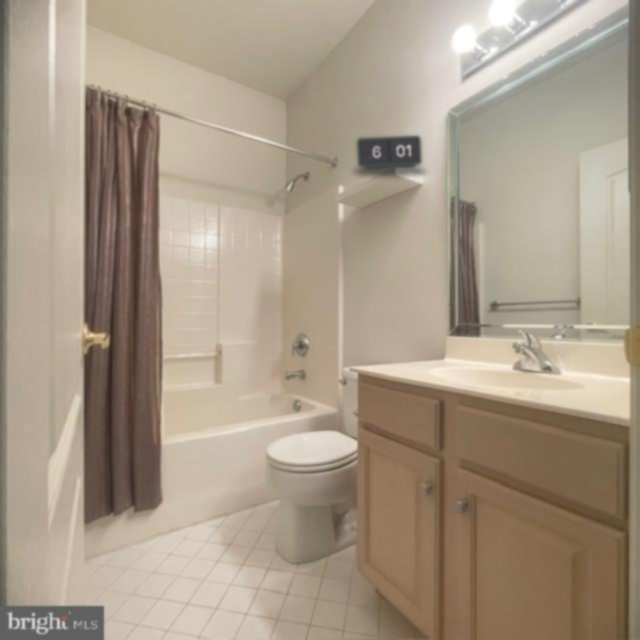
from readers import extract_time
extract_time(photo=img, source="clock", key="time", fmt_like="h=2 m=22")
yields h=6 m=1
